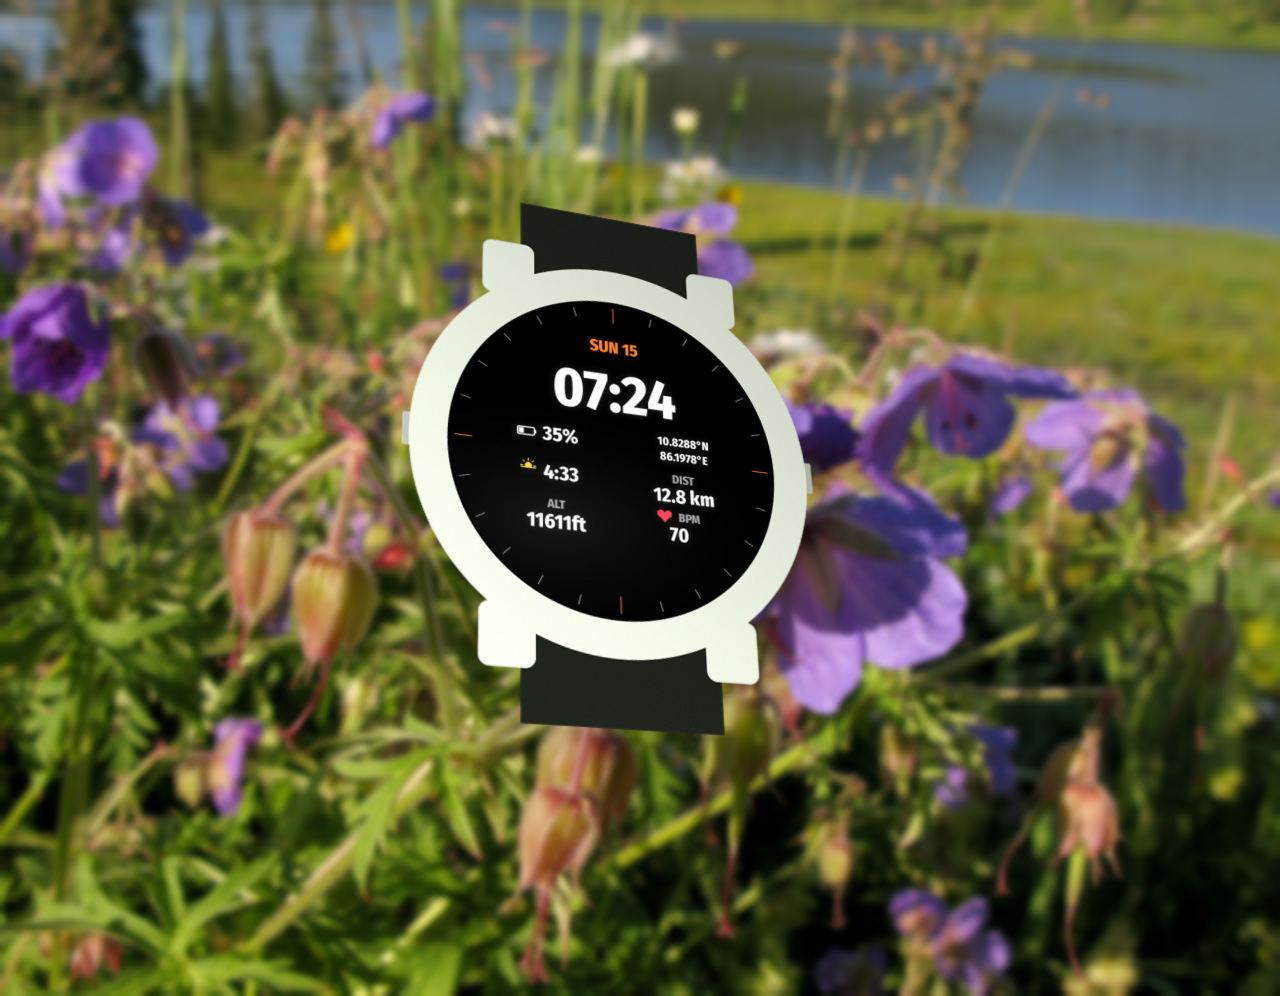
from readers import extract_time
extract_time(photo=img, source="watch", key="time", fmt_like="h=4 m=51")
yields h=7 m=24
